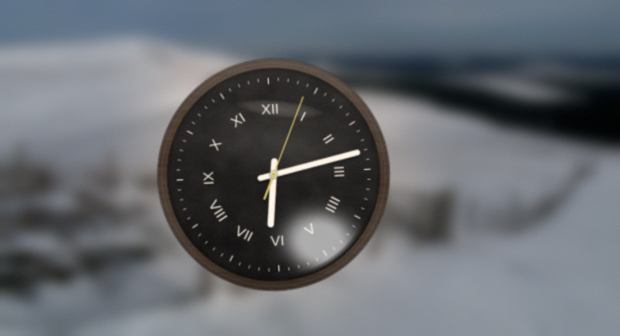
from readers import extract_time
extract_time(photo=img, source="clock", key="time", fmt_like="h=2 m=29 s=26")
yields h=6 m=13 s=4
